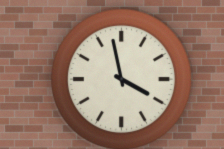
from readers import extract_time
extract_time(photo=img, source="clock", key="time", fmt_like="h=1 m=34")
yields h=3 m=58
